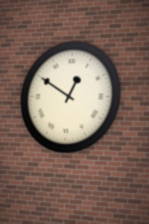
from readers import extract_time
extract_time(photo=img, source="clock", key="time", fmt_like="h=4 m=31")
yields h=12 m=50
